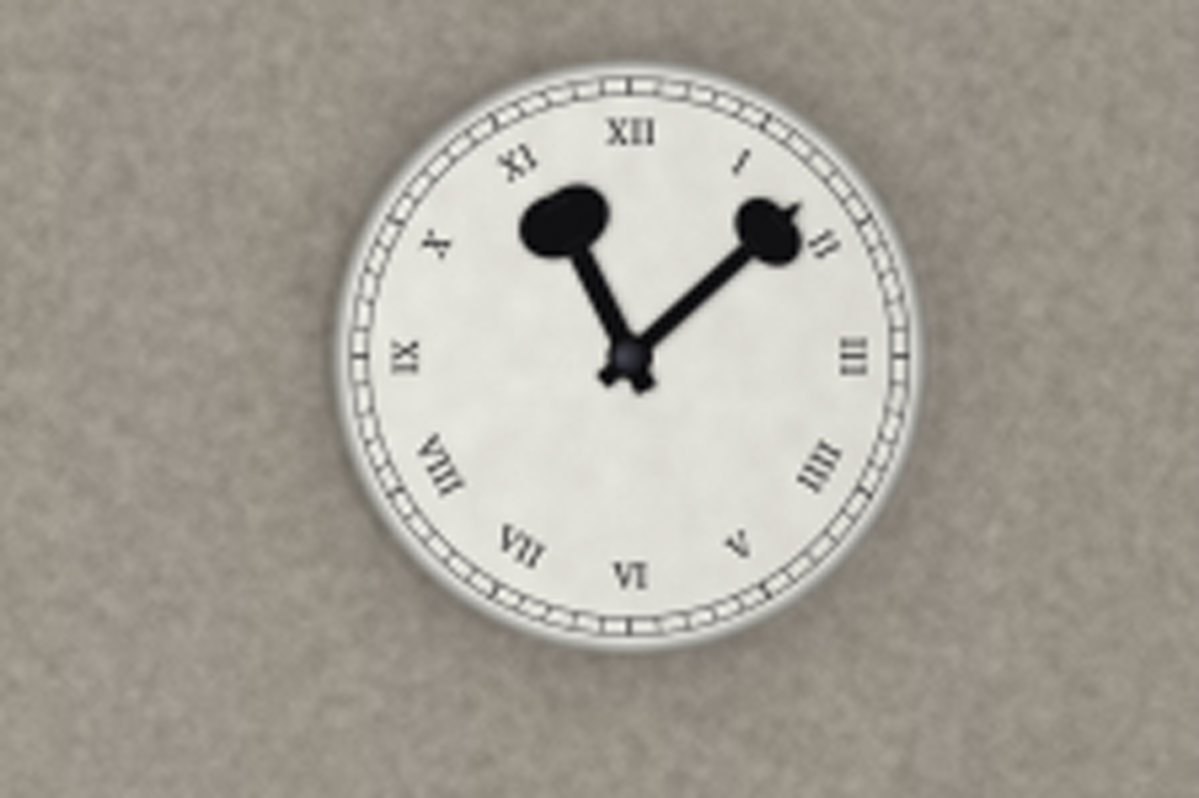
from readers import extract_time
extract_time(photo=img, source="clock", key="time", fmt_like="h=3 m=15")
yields h=11 m=8
